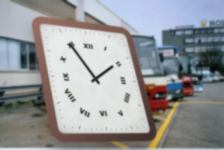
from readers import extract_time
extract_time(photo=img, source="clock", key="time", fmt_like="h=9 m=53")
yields h=1 m=55
